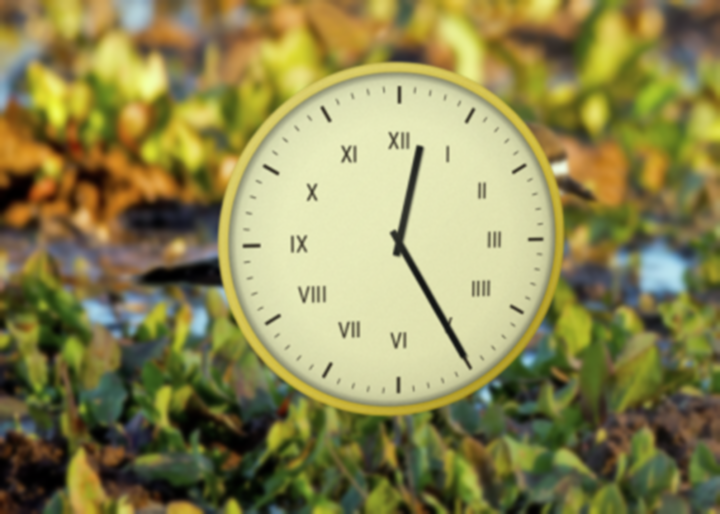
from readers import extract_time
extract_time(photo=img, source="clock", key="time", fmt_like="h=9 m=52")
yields h=12 m=25
